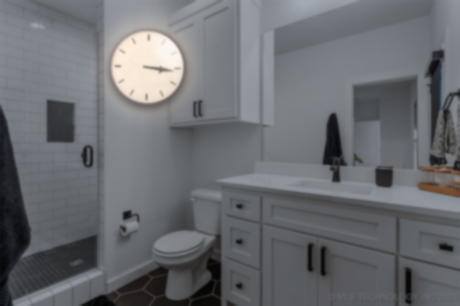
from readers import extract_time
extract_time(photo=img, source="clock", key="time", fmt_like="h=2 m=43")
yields h=3 m=16
